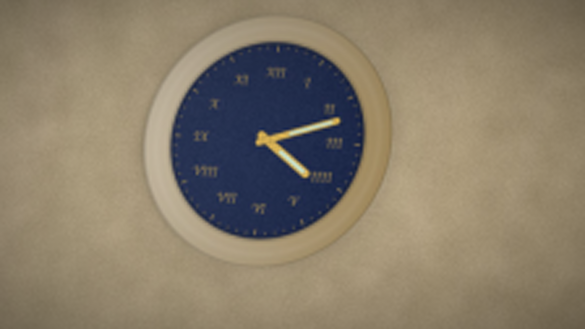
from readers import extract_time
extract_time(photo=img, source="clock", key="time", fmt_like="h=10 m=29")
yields h=4 m=12
